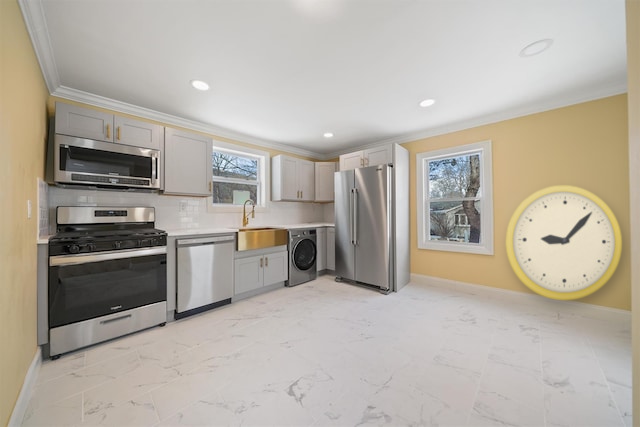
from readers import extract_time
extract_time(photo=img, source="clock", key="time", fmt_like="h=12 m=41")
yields h=9 m=7
